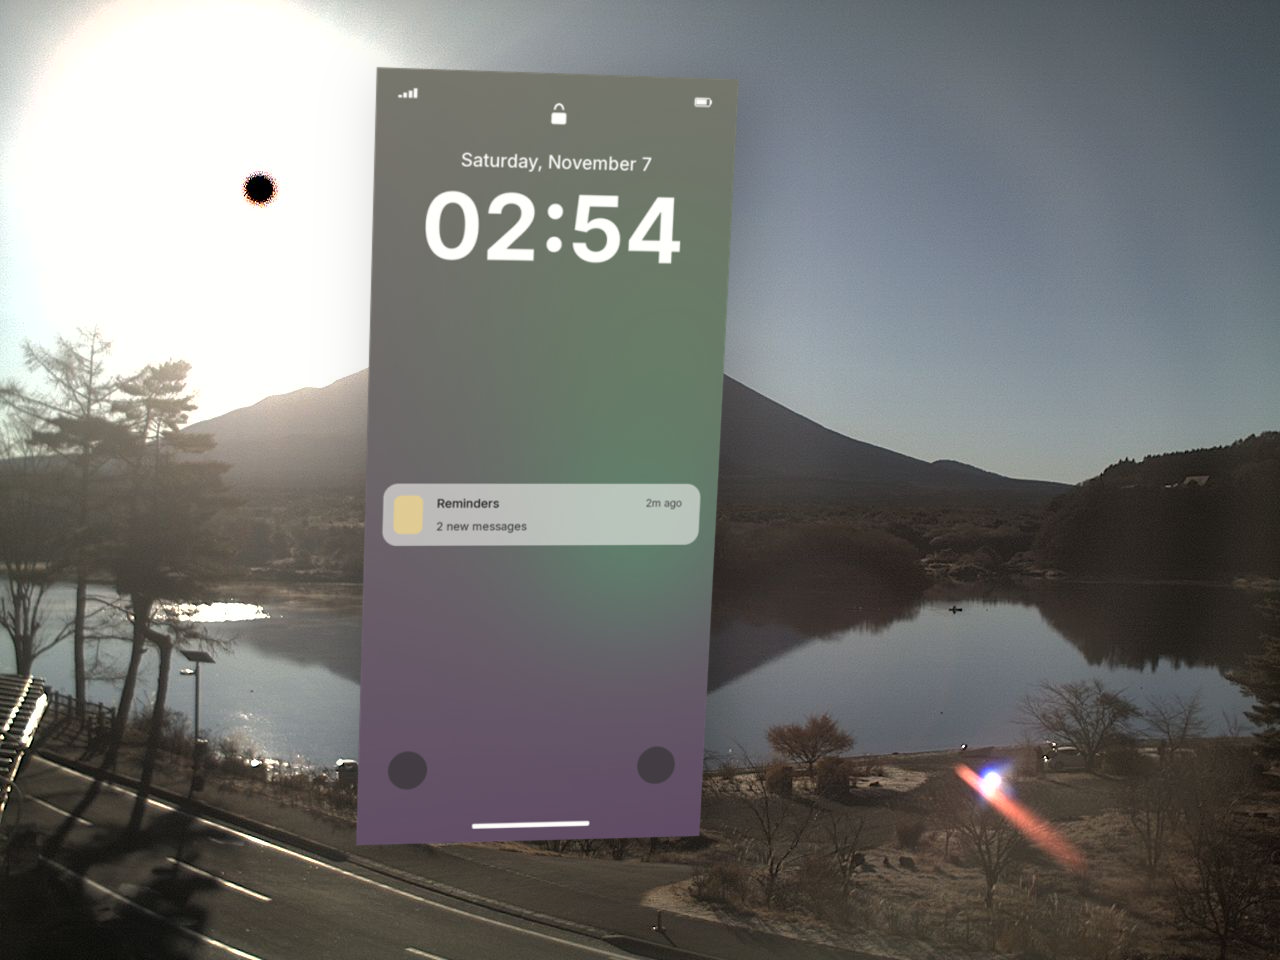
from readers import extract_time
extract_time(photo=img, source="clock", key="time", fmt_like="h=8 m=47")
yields h=2 m=54
